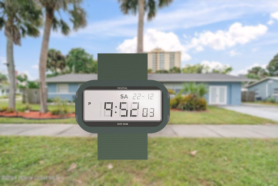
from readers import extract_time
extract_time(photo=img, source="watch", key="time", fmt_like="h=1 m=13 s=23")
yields h=9 m=52 s=3
